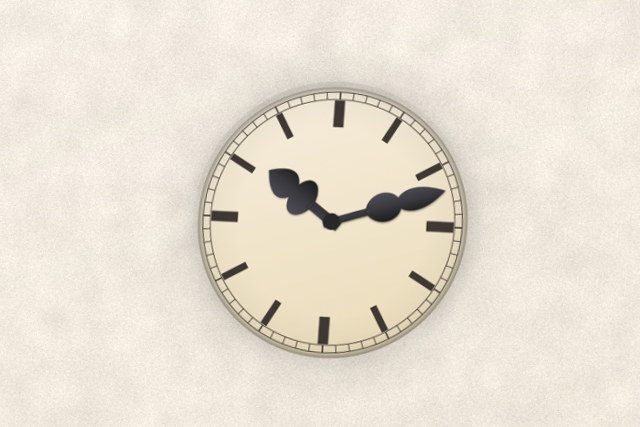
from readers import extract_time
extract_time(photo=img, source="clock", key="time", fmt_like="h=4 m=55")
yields h=10 m=12
